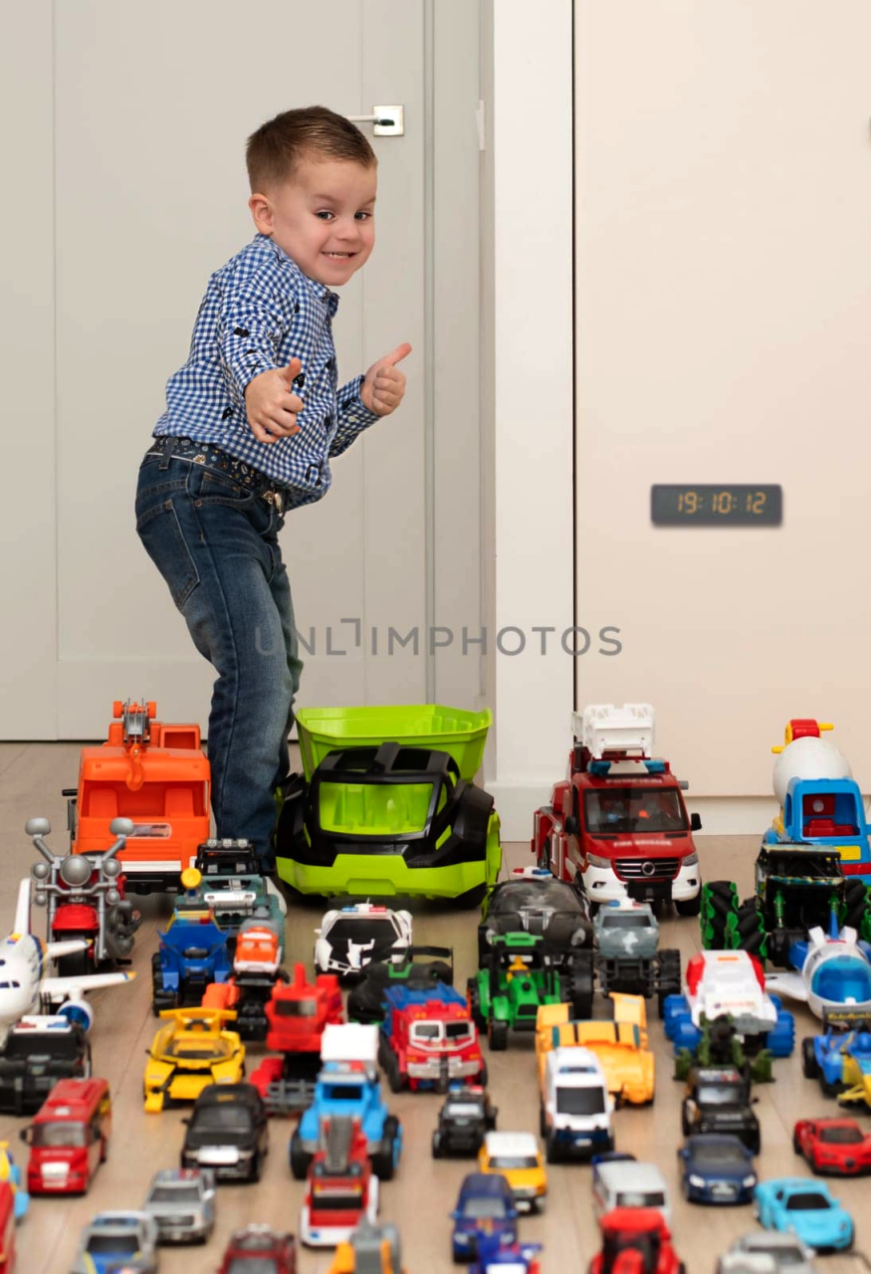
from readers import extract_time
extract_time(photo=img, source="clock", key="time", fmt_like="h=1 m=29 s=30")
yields h=19 m=10 s=12
